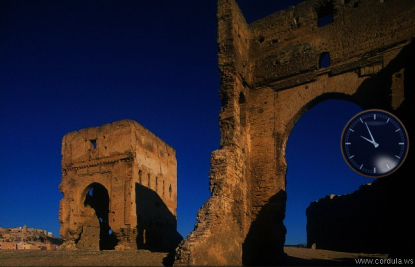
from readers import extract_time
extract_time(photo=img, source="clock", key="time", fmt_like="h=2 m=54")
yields h=9 m=56
